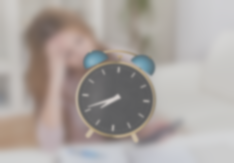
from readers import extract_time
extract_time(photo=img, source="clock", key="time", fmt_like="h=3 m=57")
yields h=7 m=41
